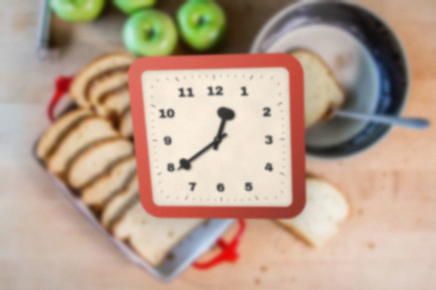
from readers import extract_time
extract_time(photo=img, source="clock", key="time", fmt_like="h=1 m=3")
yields h=12 m=39
